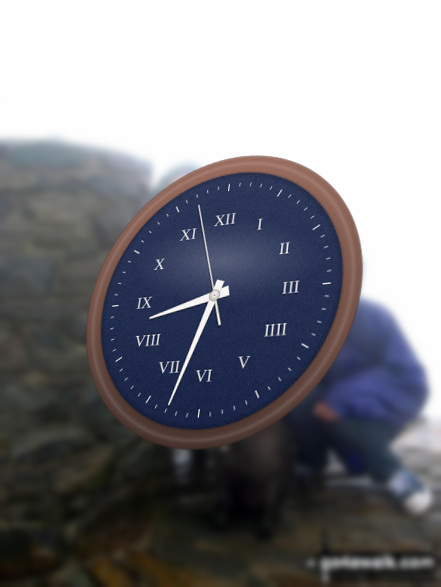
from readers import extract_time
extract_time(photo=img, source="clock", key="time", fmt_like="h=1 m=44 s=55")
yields h=8 m=32 s=57
